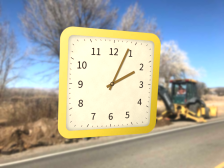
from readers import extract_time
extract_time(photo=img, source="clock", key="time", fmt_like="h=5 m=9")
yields h=2 m=4
